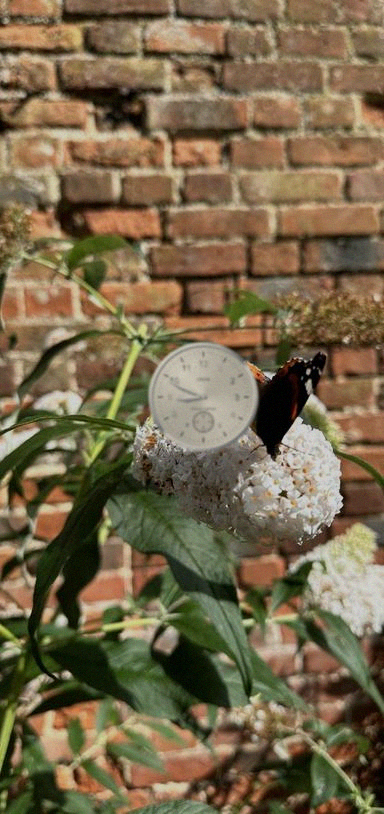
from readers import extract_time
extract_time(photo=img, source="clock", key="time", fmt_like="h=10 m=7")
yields h=8 m=49
